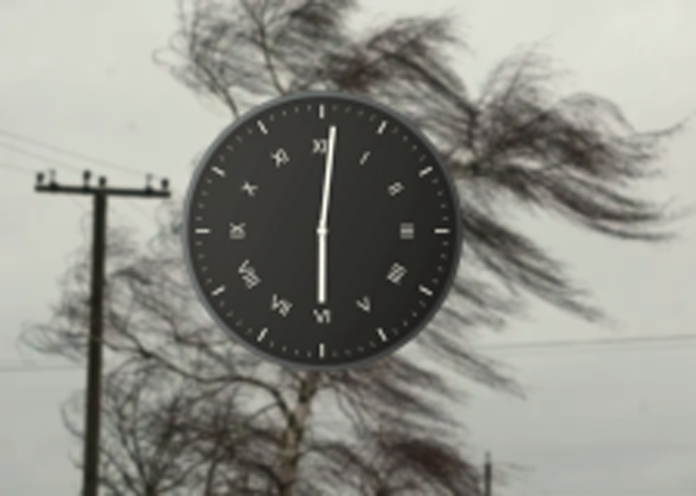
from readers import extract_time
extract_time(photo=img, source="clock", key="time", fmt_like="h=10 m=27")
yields h=6 m=1
